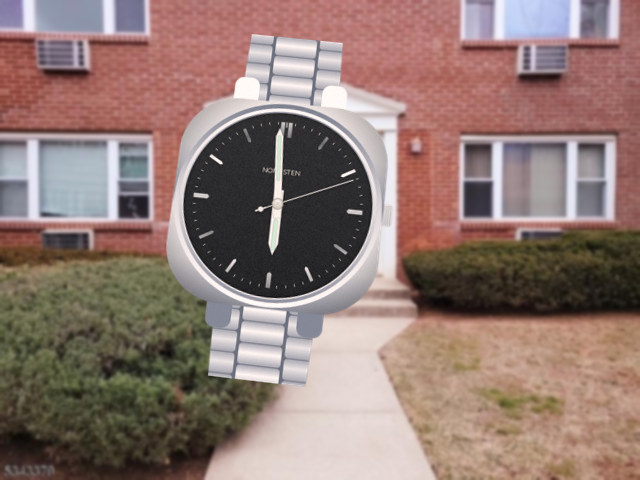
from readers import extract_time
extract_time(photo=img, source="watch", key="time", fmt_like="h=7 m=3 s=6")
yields h=5 m=59 s=11
